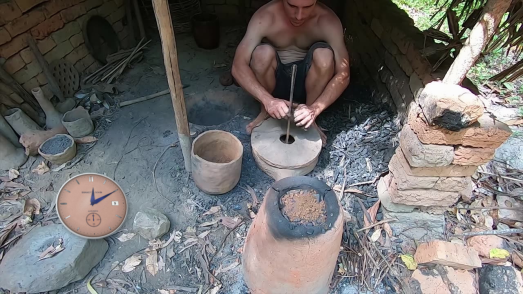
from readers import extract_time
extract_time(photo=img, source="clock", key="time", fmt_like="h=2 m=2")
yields h=12 m=10
